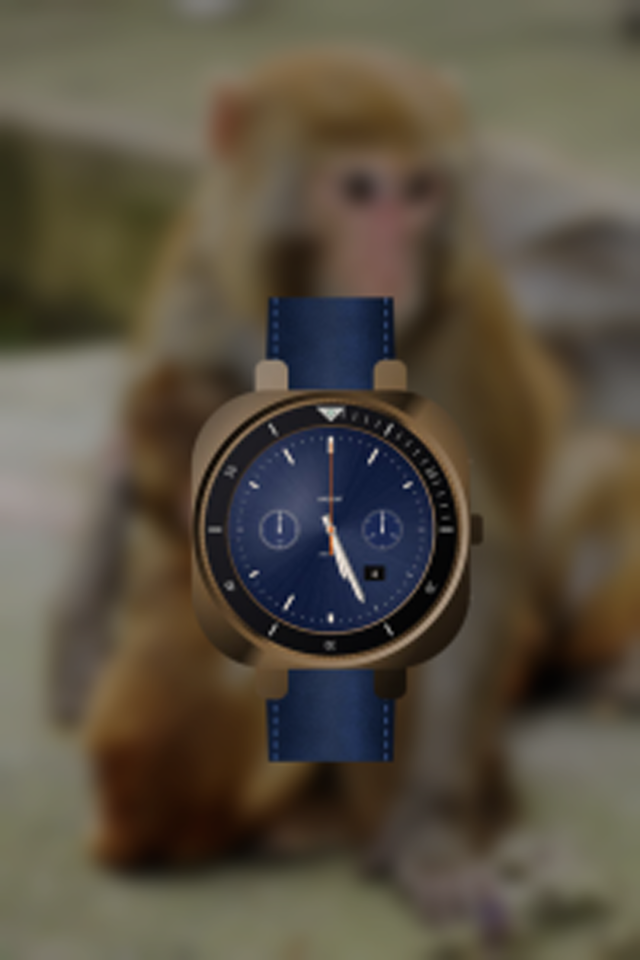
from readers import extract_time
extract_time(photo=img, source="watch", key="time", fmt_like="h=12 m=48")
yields h=5 m=26
